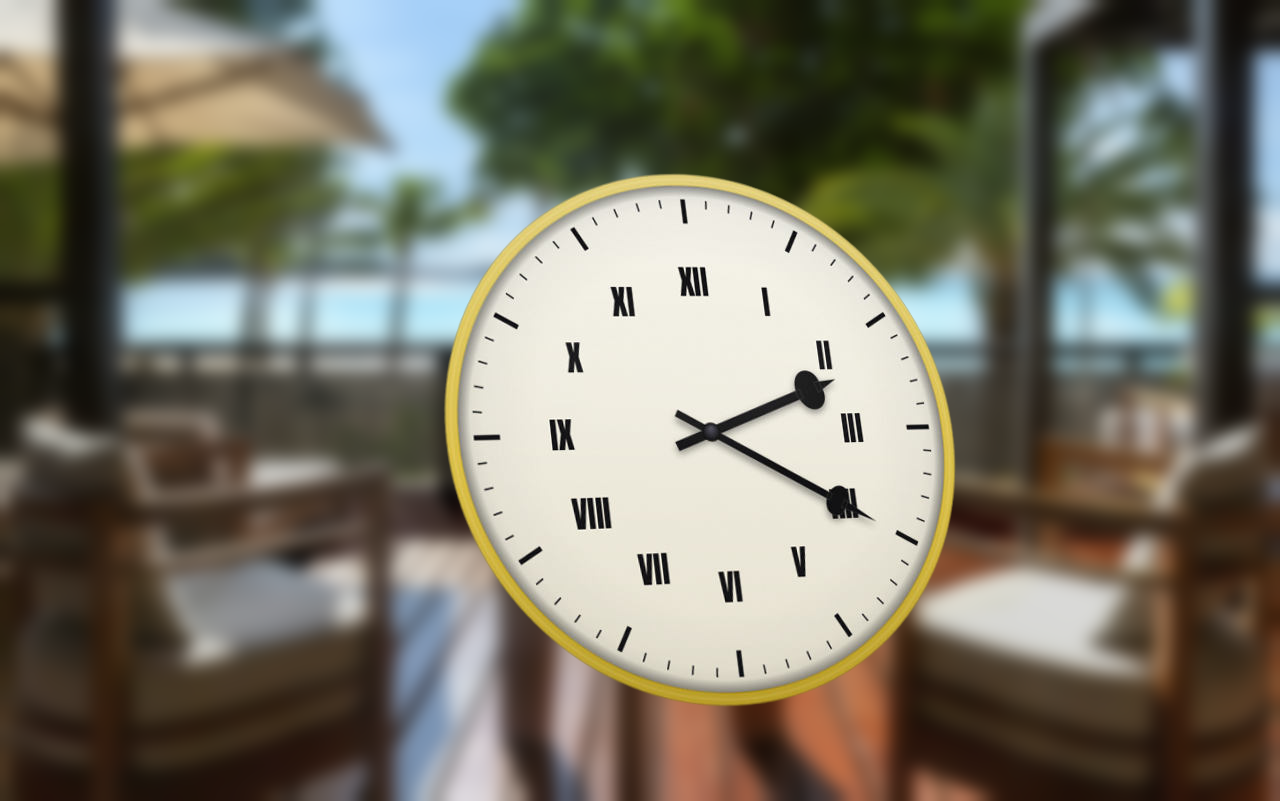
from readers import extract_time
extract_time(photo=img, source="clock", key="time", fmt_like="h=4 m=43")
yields h=2 m=20
